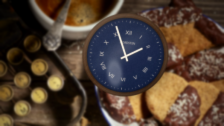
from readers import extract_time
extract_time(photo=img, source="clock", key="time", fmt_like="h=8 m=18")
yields h=1 m=56
